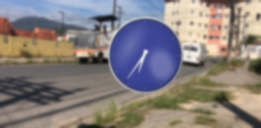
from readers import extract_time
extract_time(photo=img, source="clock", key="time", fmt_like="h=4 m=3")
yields h=6 m=36
